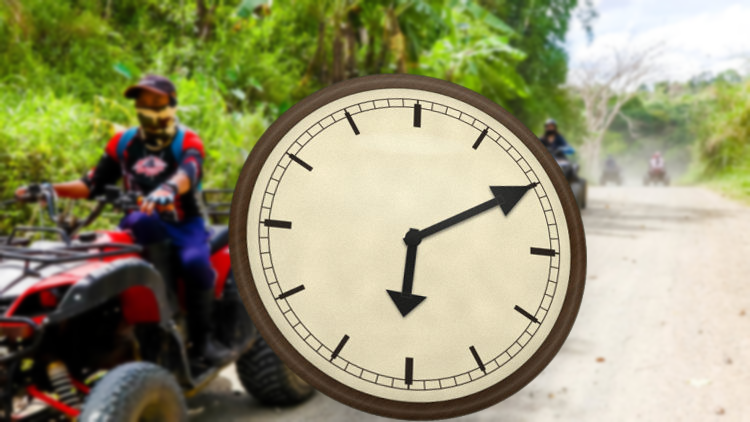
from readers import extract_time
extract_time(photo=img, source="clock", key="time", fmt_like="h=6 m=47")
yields h=6 m=10
